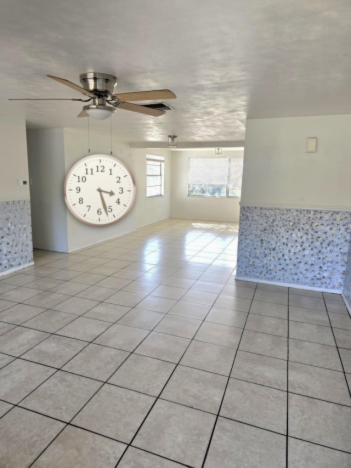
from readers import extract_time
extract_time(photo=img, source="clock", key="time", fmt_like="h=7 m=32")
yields h=3 m=27
